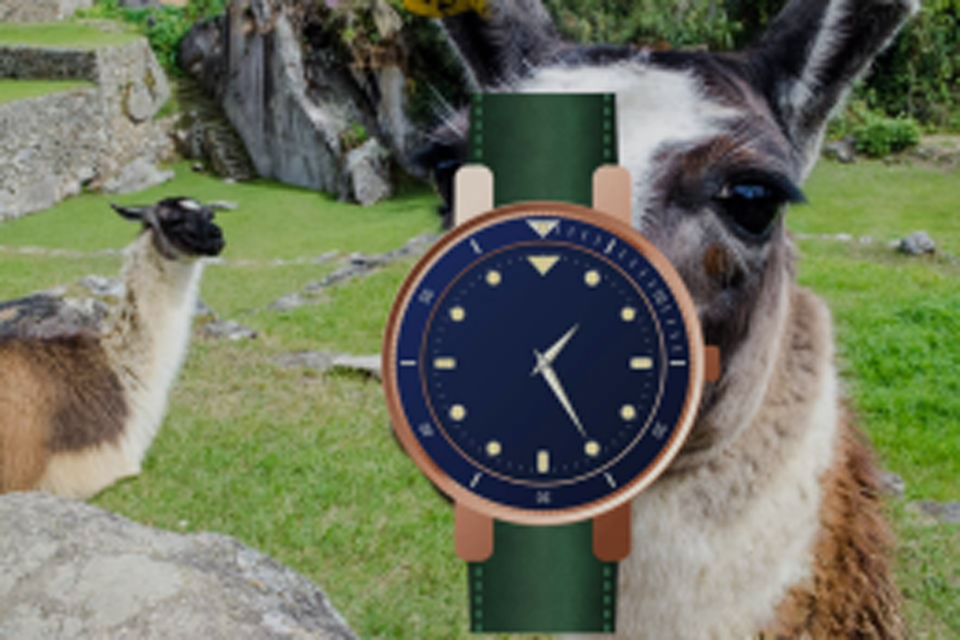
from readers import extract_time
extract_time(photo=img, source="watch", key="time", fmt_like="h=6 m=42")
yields h=1 m=25
